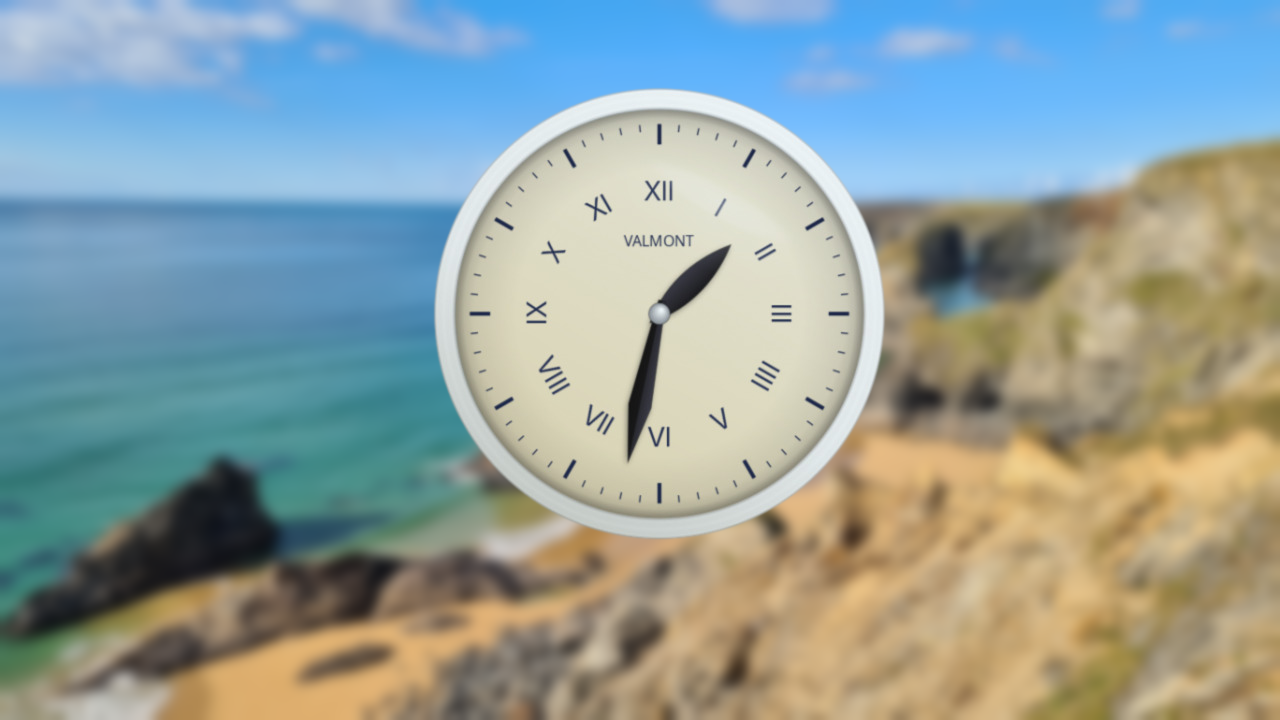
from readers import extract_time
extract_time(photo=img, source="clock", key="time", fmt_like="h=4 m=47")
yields h=1 m=32
